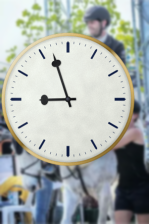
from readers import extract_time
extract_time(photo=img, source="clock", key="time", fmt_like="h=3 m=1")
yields h=8 m=57
